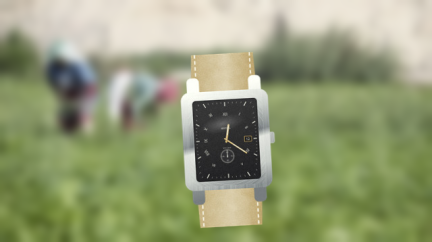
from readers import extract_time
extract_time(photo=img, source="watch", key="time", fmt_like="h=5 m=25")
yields h=12 m=21
